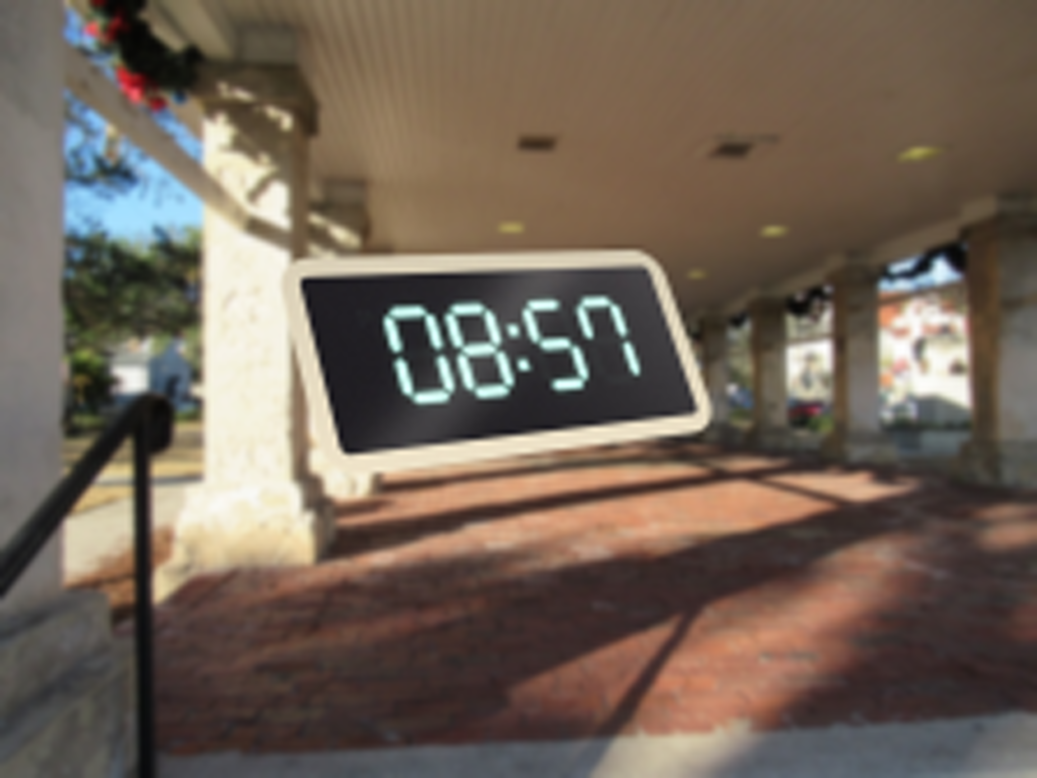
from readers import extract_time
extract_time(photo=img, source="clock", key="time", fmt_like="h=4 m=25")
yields h=8 m=57
